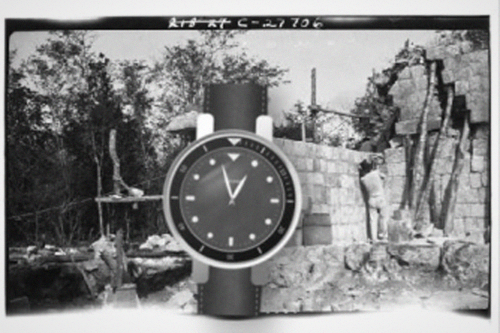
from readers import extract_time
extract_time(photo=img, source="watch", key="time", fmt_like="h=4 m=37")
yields h=12 m=57
